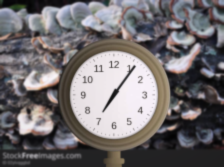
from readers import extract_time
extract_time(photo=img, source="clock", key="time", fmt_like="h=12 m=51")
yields h=7 m=6
